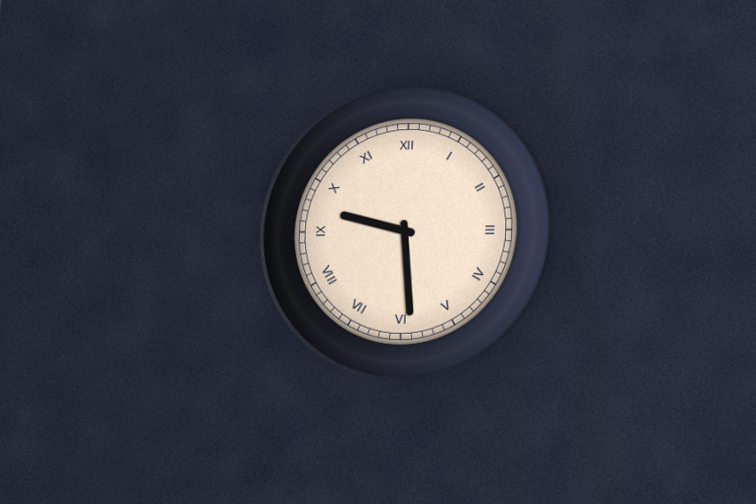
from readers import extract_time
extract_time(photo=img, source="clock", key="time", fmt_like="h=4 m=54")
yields h=9 m=29
